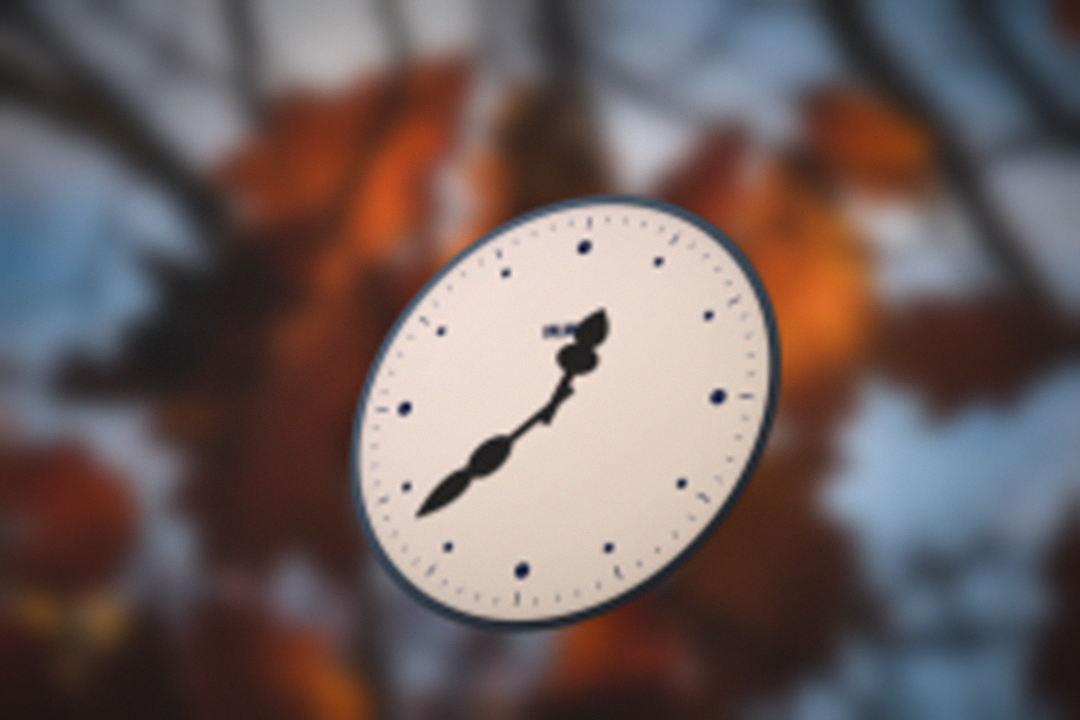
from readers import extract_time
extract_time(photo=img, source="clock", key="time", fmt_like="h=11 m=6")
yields h=12 m=38
